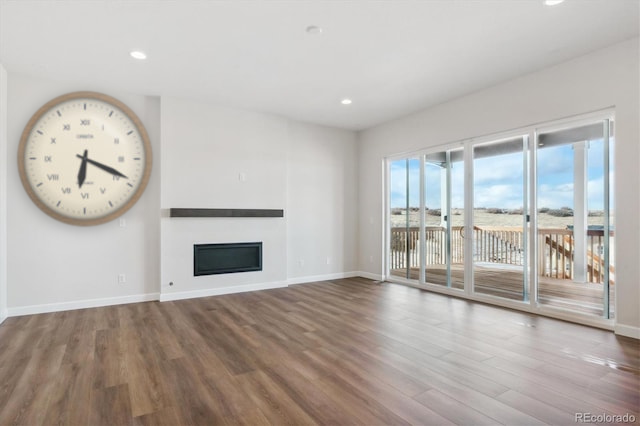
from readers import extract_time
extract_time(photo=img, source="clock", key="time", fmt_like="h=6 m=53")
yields h=6 m=19
